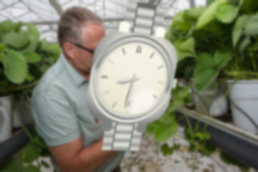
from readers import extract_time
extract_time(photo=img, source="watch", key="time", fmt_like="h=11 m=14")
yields h=8 m=31
